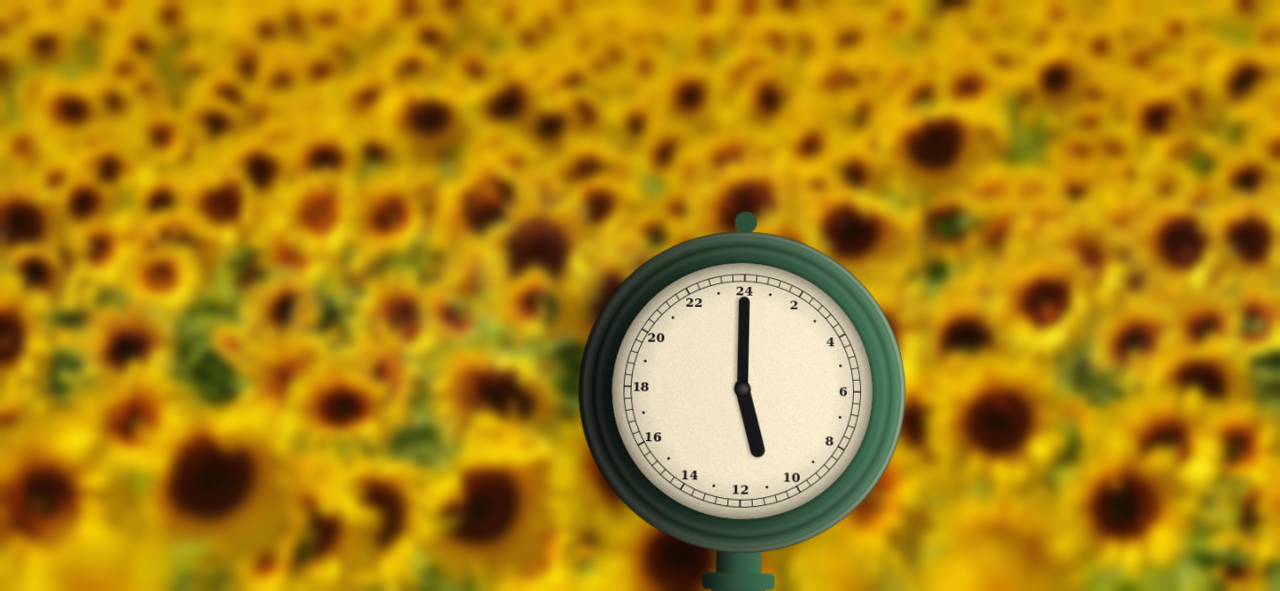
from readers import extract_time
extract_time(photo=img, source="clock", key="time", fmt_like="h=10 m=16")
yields h=11 m=0
